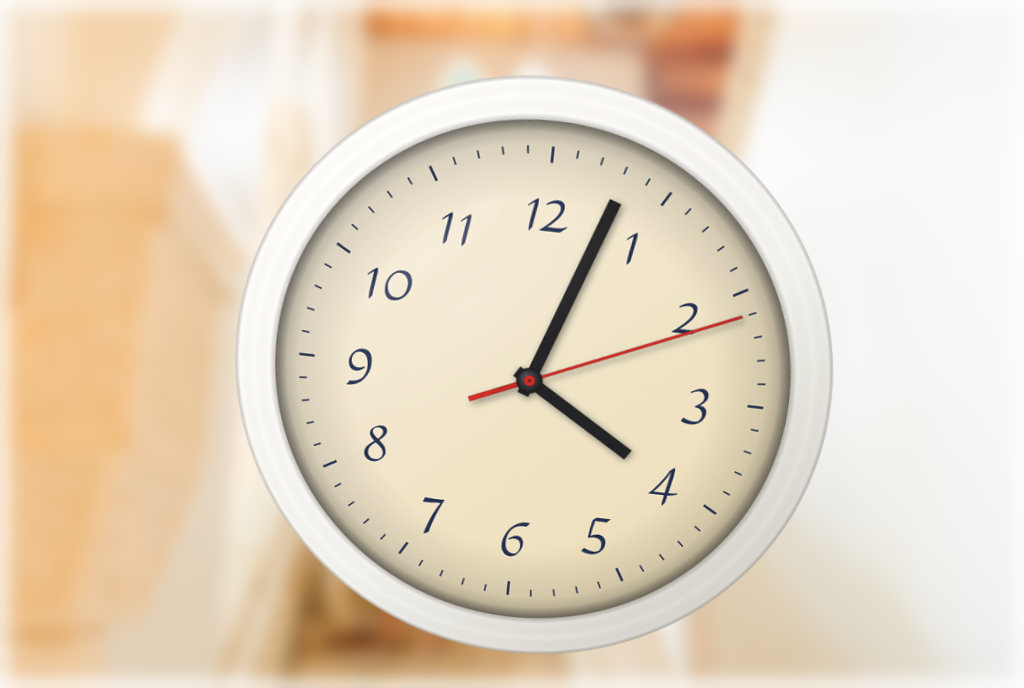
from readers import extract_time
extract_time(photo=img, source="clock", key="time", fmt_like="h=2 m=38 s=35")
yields h=4 m=3 s=11
